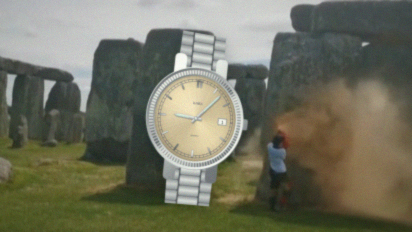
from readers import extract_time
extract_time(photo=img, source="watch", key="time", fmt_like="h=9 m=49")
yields h=9 m=7
